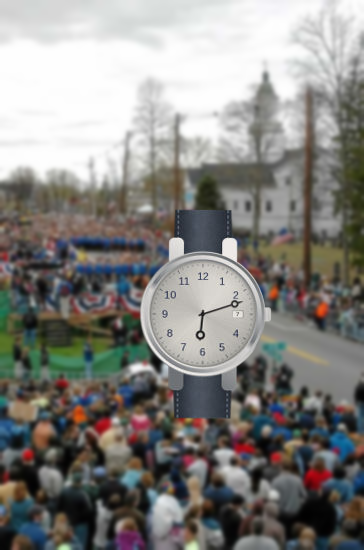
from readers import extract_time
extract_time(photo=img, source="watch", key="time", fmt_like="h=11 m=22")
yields h=6 m=12
